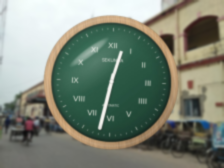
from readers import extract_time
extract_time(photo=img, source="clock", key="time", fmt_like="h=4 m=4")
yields h=12 m=32
